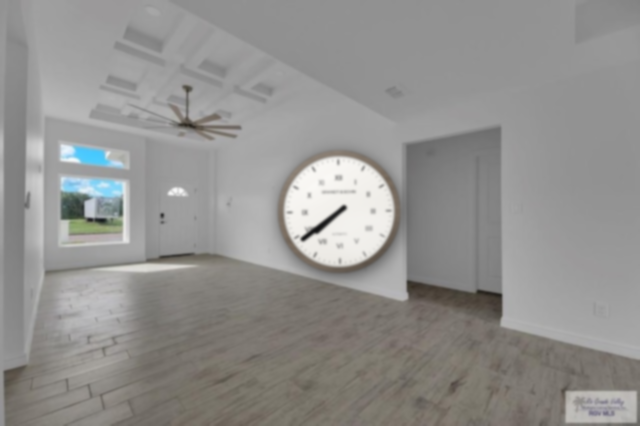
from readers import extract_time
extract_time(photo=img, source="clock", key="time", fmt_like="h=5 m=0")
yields h=7 m=39
